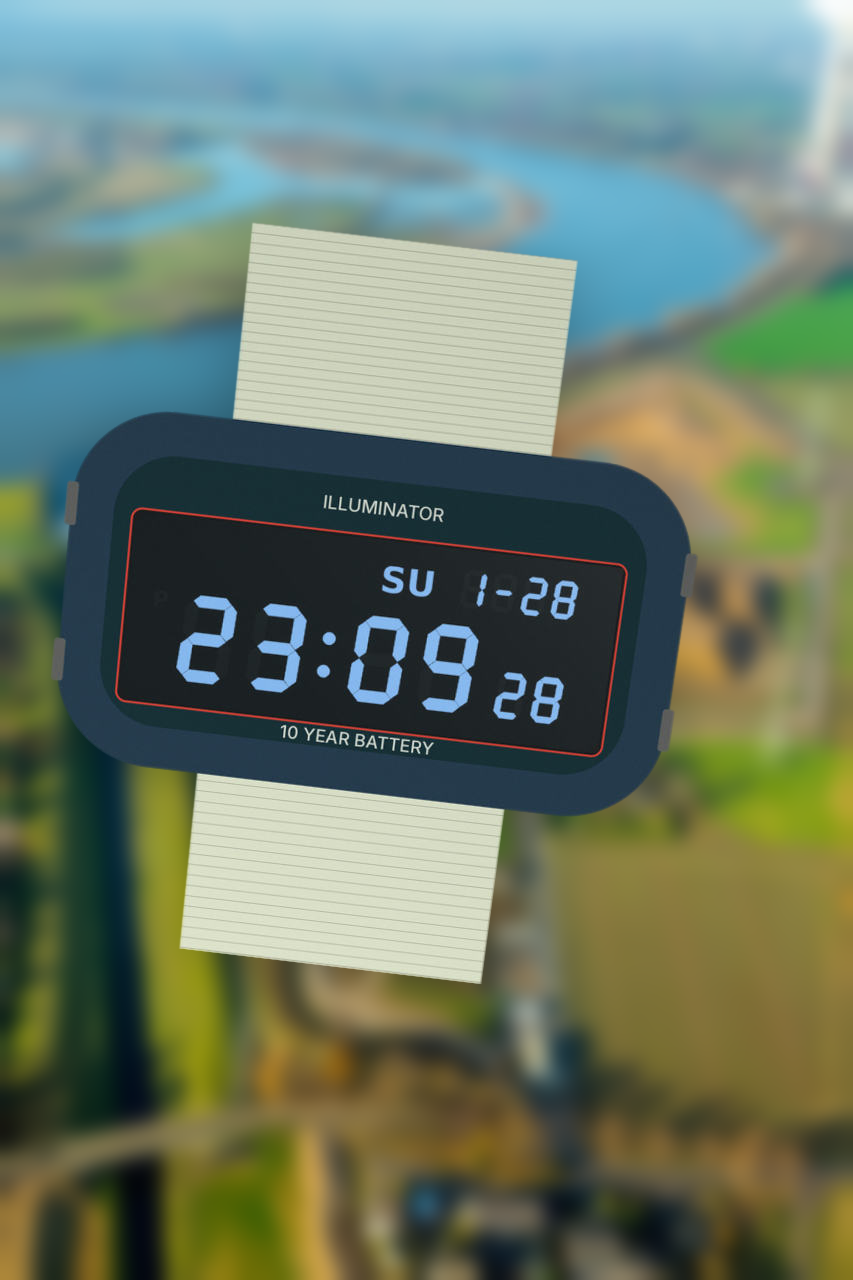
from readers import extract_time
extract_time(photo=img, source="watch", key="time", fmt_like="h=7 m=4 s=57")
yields h=23 m=9 s=28
